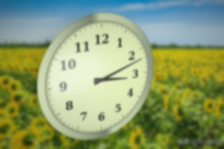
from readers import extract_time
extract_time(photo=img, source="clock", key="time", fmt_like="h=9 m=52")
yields h=3 m=12
